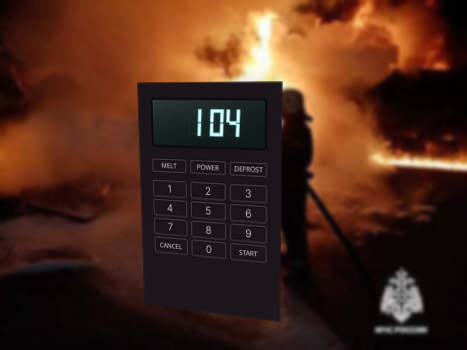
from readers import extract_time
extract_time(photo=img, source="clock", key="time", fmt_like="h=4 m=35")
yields h=1 m=4
